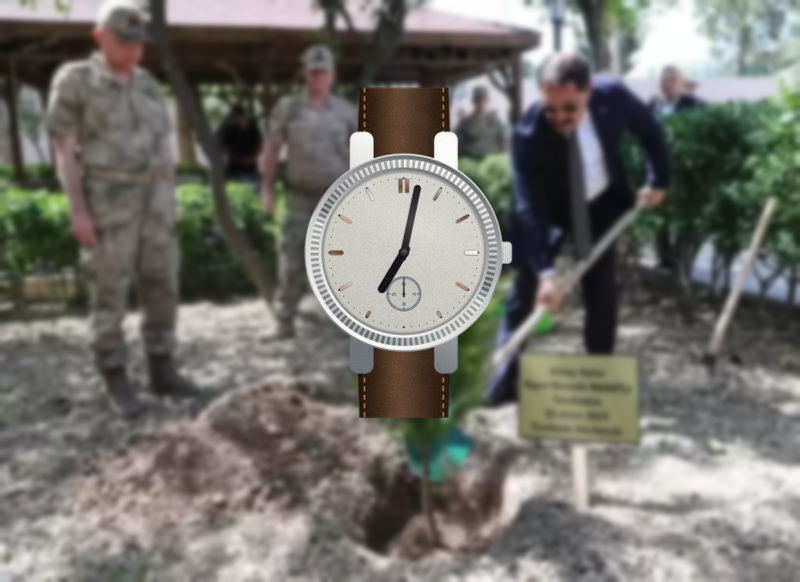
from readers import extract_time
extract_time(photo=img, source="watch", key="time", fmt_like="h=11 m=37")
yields h=7 m=2
